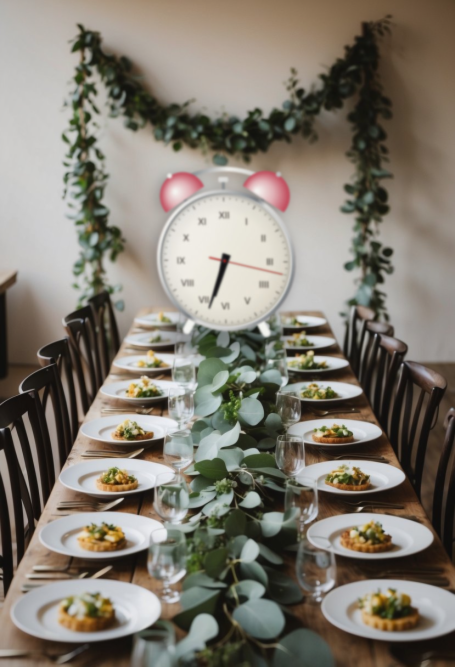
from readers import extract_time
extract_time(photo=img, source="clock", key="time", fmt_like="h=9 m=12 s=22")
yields h=6 m=33 s=17
